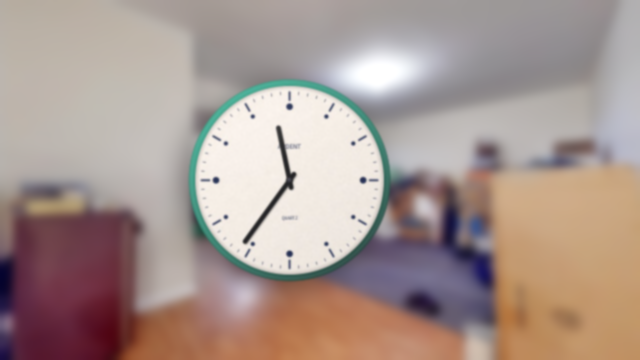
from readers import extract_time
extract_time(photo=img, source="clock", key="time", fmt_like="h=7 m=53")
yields h=11 m=36
